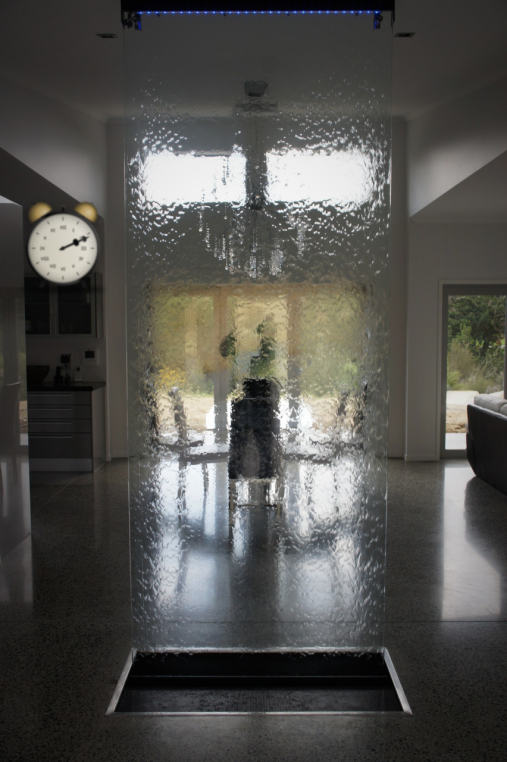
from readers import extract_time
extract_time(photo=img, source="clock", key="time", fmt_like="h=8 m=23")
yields h=2 m=11
